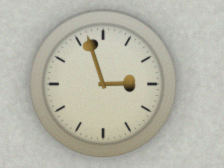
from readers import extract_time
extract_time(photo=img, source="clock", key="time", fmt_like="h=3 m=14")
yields h=2 m=57
